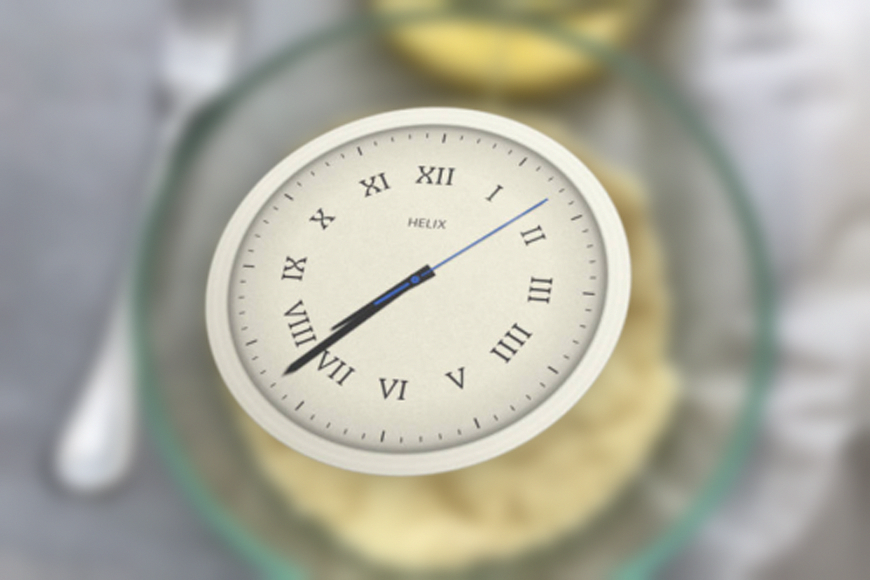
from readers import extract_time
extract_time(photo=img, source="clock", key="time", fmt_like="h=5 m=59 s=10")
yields h=7 m=37 s=8
